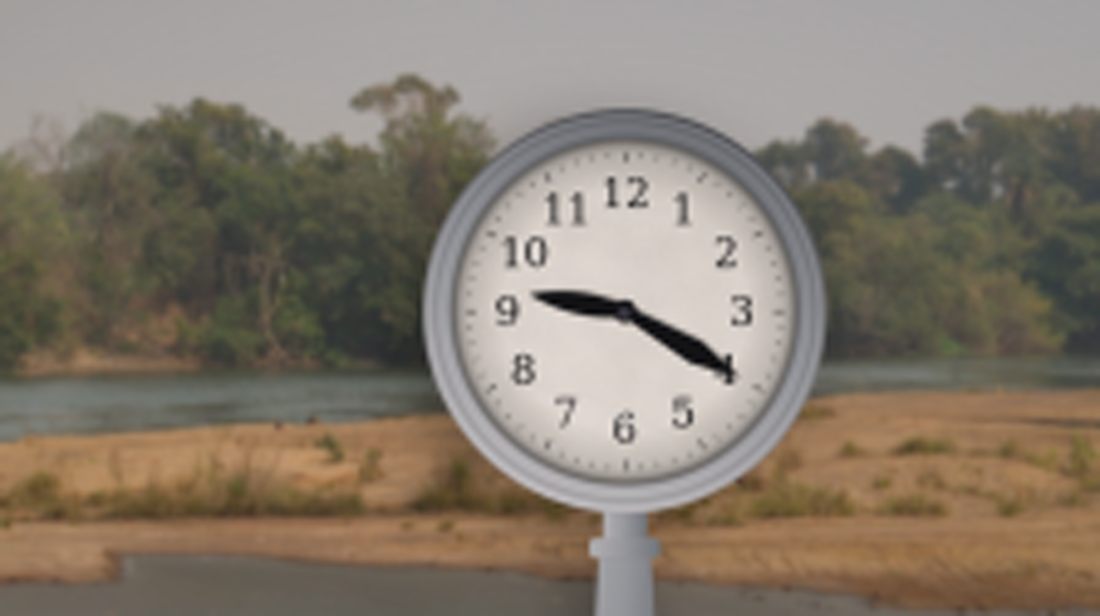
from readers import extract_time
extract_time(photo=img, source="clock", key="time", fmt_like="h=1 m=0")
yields h=9 m=20
